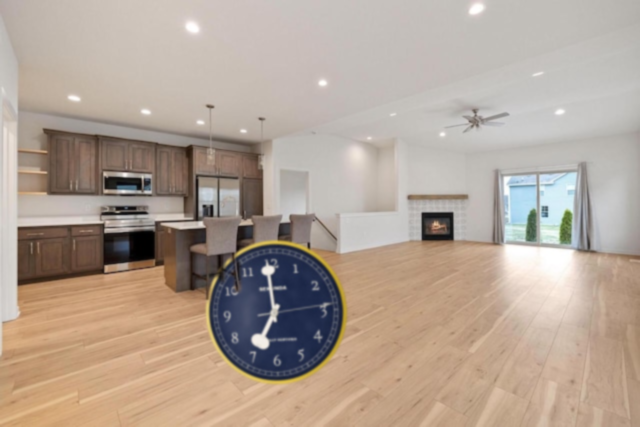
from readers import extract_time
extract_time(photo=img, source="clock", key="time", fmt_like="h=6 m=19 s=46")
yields h=6 m=59 s=14
